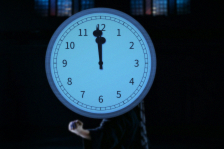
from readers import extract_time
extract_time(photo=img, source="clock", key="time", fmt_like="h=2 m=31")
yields h=11 m=59
